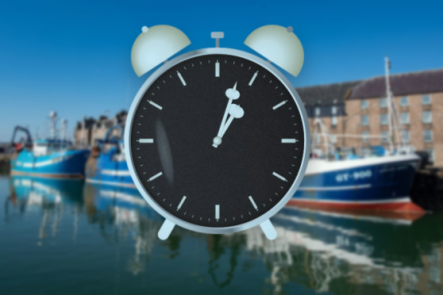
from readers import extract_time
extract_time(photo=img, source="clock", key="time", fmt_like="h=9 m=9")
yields h=1 m=3
